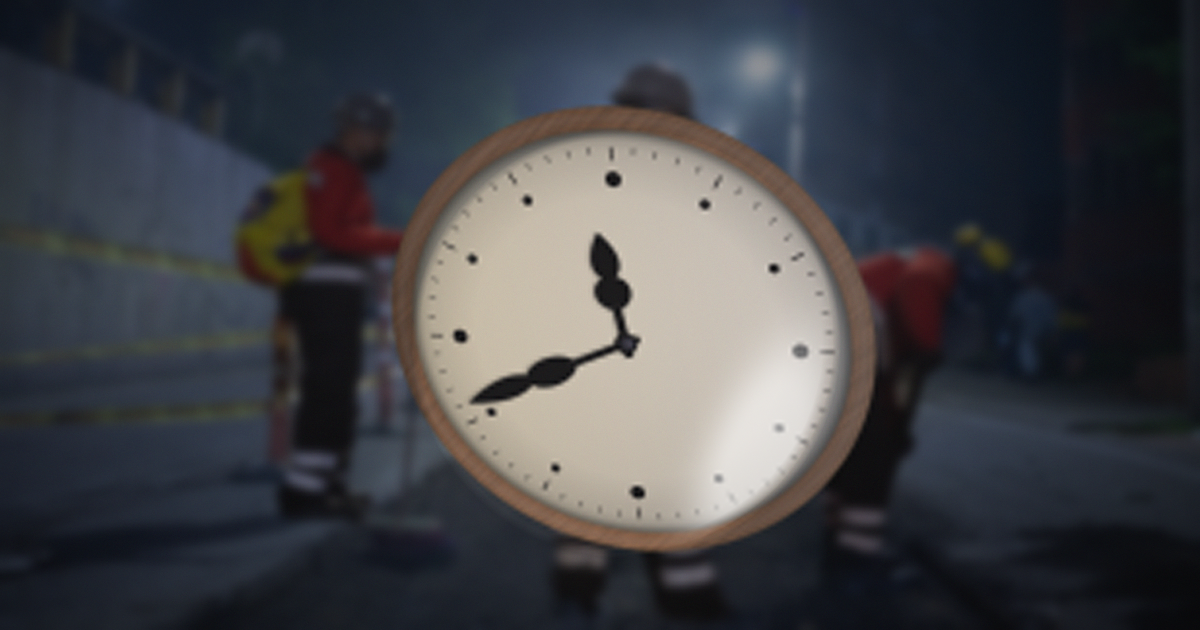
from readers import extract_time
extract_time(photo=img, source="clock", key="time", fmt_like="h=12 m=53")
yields h=11 m=41
